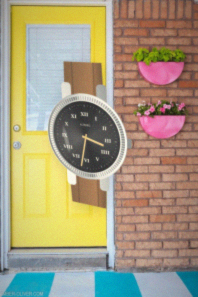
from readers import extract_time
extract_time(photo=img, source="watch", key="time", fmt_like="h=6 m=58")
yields h=3 m=32
